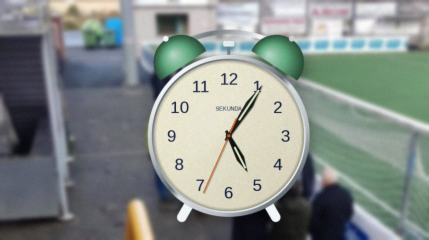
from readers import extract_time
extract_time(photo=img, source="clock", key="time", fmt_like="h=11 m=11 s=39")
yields h=5 m=5 s=34
